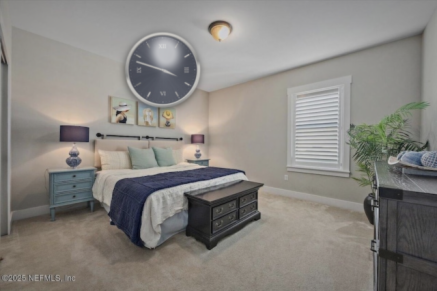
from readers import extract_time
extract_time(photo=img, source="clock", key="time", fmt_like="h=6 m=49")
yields h=3 m=48
